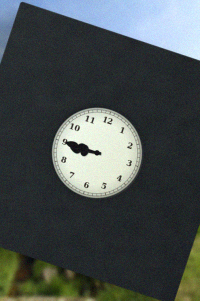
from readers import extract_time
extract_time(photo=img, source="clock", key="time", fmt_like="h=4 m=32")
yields h=8 m=45
